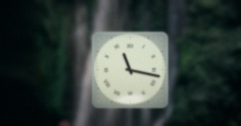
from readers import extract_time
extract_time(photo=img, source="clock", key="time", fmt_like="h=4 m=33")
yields h=11 m=17
